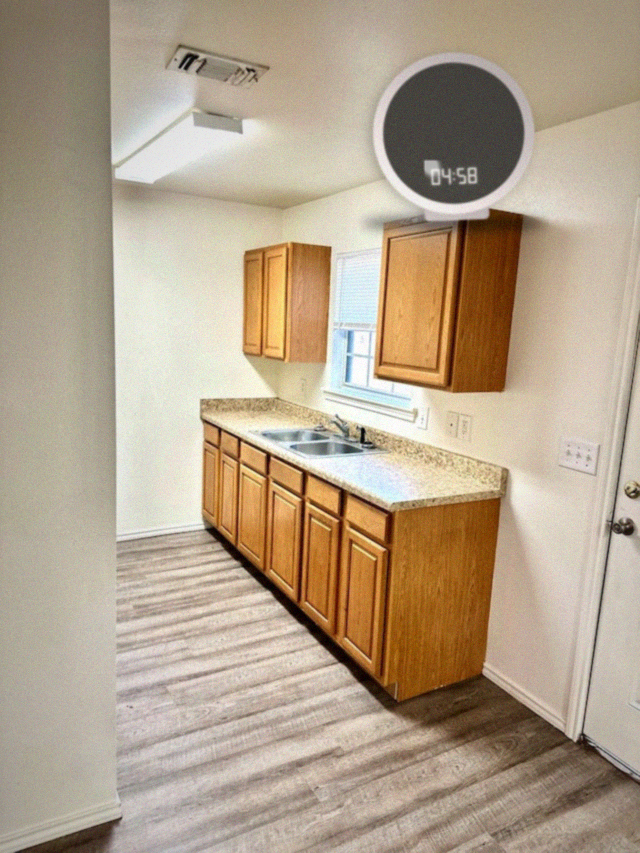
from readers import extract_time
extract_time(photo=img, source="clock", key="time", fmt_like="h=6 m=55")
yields h=4 m=58
